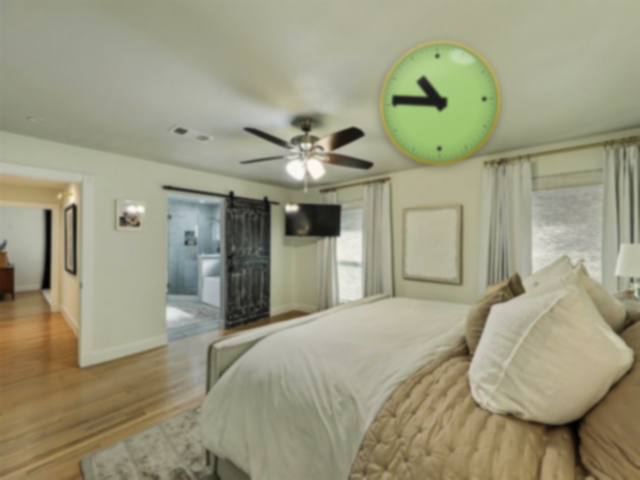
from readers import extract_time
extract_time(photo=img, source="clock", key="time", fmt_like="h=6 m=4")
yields h=10 m=46
